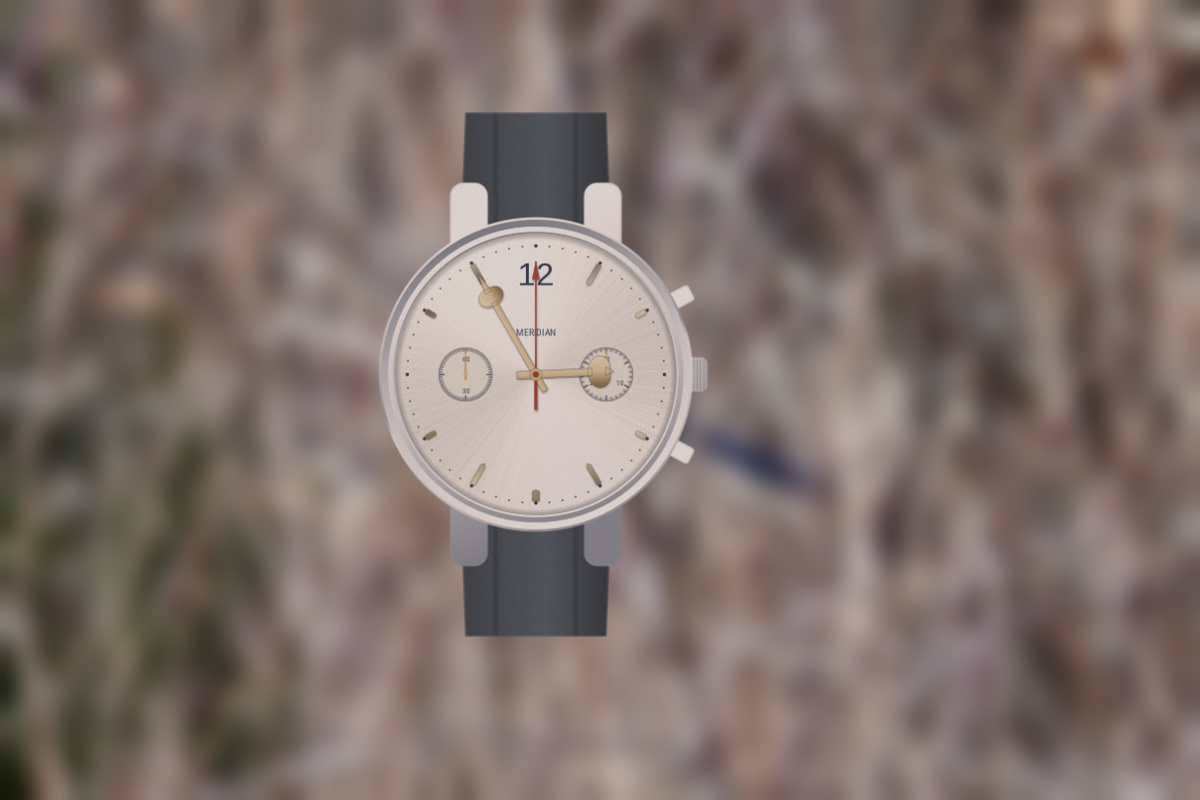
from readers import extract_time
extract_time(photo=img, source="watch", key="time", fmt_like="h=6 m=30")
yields h=2 m=55
